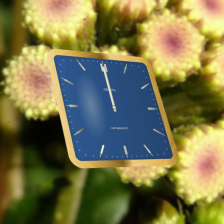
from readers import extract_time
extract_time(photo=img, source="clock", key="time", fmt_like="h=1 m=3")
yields h=12 m=0
